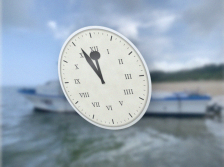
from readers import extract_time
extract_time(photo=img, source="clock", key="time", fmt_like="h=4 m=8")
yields h=11 m=56
